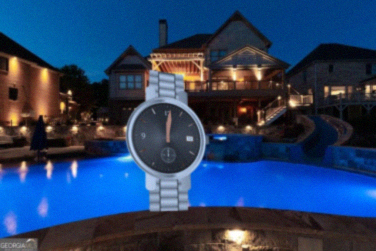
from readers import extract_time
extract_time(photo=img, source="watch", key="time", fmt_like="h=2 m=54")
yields h=12 m=1
